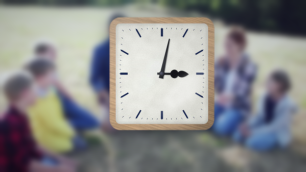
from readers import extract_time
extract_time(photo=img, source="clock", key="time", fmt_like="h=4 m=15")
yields h=3 m=2
